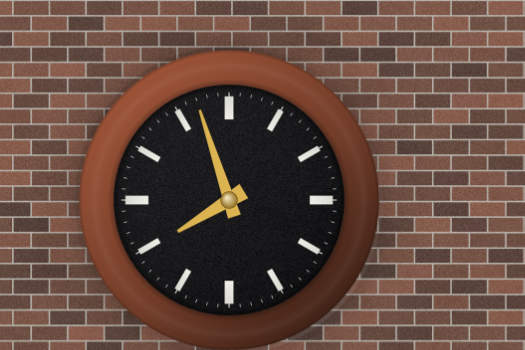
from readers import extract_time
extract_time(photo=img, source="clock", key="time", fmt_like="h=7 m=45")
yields h=7 m=57
